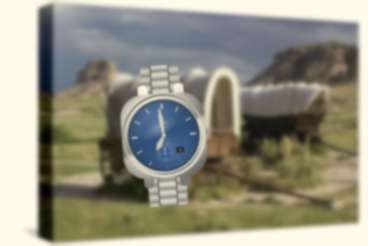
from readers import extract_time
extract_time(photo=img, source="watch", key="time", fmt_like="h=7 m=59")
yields h=6 m=59
